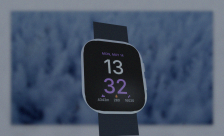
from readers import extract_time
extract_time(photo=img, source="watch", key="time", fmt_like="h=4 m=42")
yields h=13 m=32
